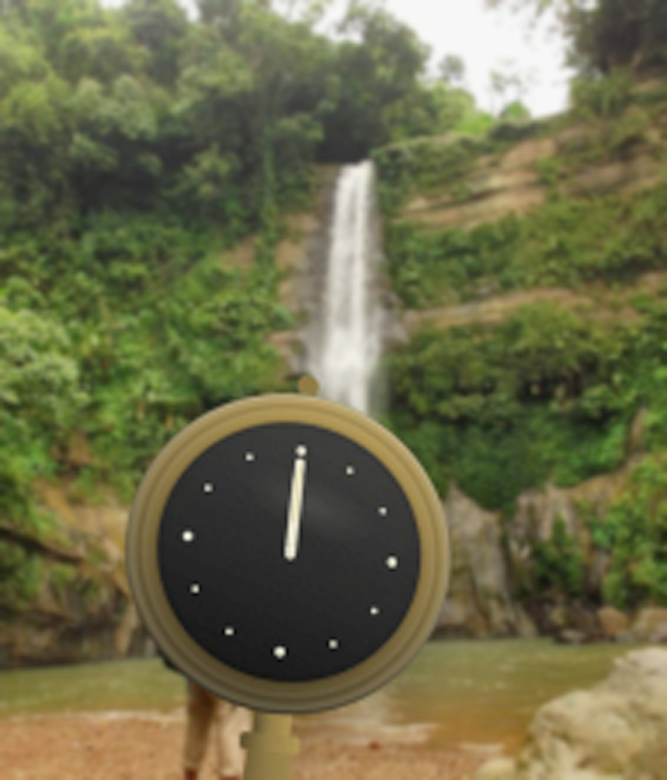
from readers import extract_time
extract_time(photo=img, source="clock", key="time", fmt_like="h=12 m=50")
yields h=12 m=0
